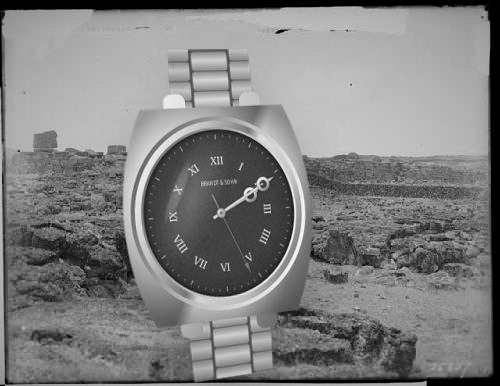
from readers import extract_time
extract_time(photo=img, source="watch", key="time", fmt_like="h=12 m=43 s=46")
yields h=2 m=10 s=26
